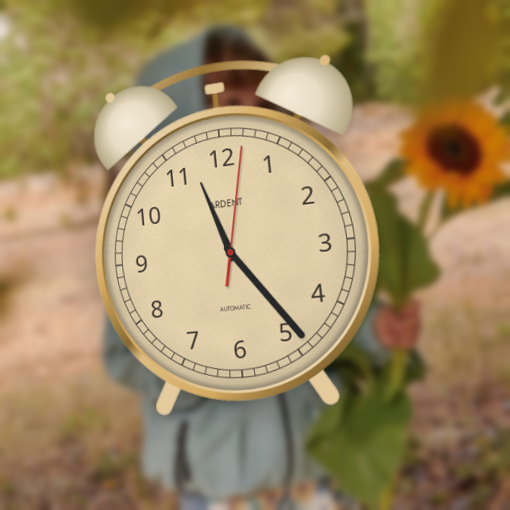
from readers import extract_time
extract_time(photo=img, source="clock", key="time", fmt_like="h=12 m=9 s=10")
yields h=11 m=24 s=2
